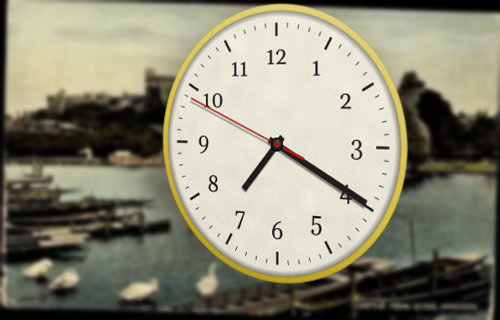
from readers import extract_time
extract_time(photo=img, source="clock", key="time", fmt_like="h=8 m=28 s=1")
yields h=7 m=19 s=49
